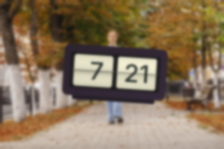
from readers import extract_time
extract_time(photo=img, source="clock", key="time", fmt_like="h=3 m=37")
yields h=7 m=21
